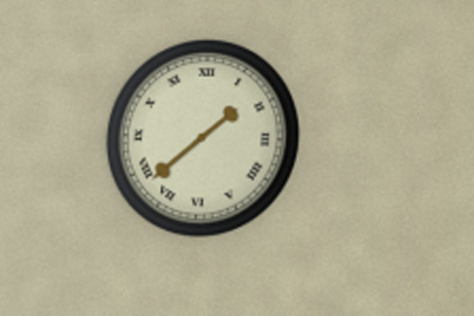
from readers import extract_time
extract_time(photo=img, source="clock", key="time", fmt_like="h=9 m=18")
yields h=1 m=38
